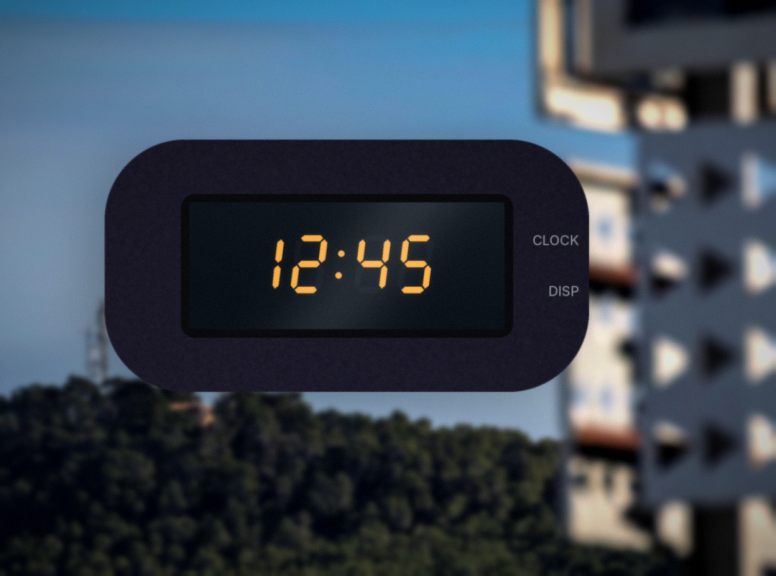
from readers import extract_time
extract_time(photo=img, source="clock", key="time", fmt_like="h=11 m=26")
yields h=12 m=45
